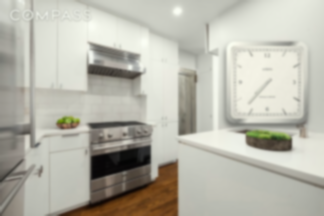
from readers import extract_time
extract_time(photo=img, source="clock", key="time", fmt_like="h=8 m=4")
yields h=7 m=37
